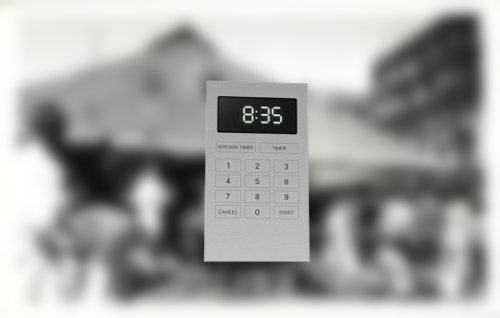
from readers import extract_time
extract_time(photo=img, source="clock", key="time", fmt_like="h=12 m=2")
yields h=8 m=35
